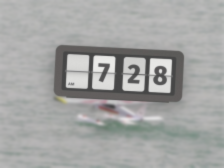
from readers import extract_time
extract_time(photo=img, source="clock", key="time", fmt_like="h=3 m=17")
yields h=7 m=28
